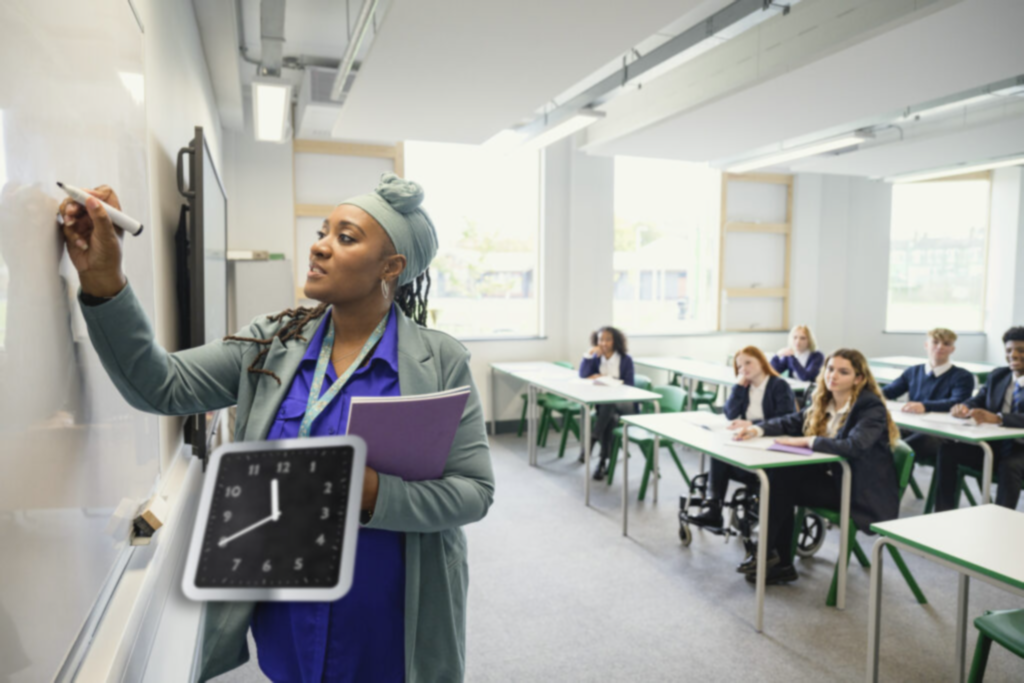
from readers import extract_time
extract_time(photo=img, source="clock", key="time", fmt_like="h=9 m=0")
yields h=11 m=40
